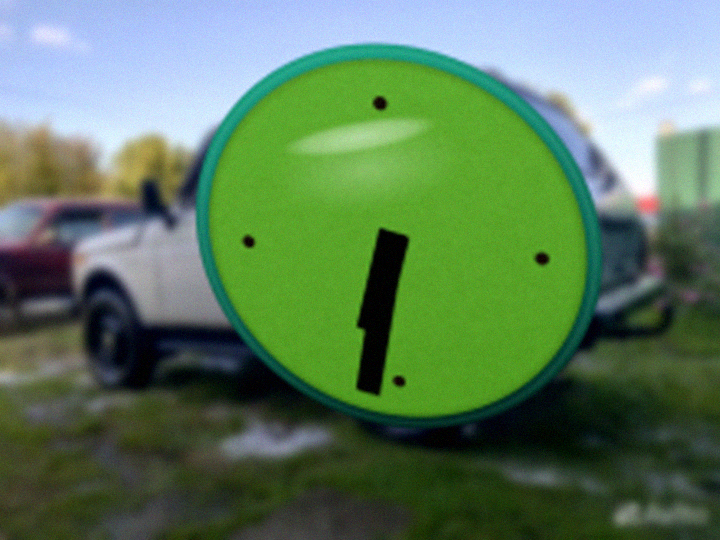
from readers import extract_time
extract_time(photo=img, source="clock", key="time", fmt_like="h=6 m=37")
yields h=6 m=32
